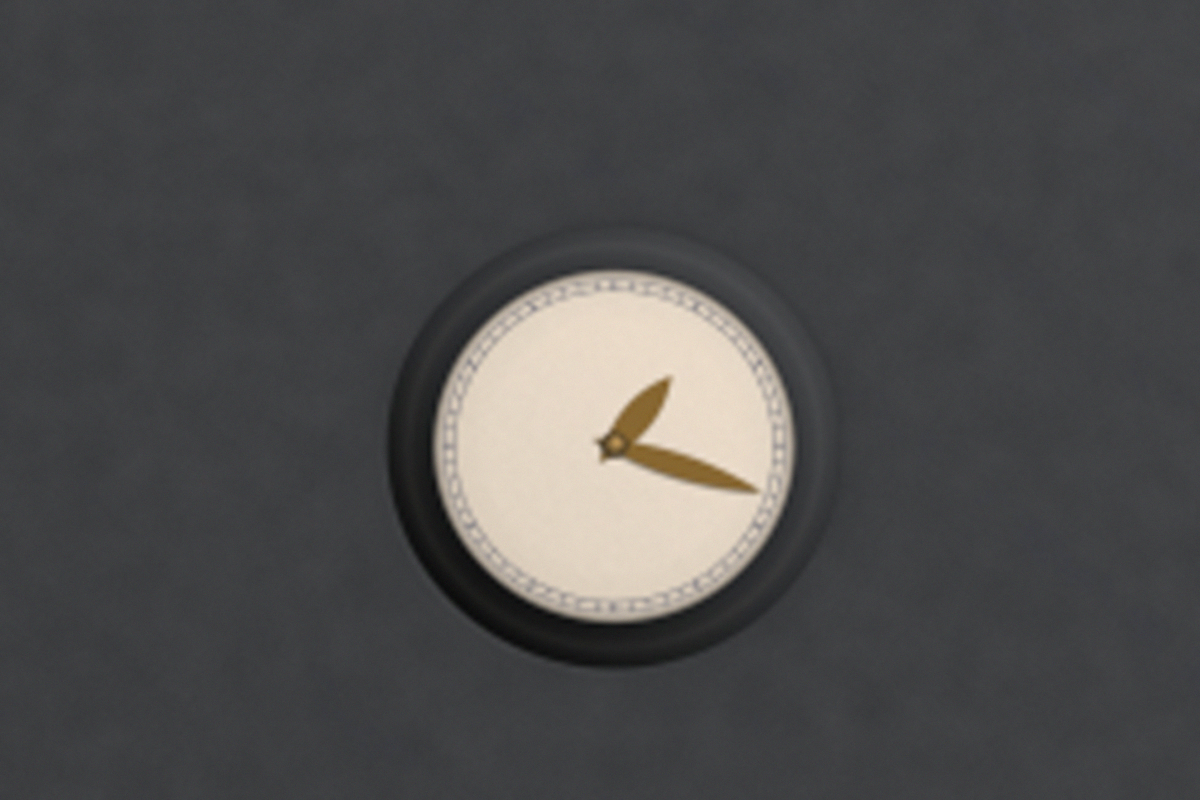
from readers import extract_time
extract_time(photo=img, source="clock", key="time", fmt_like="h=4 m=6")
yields h=1 m=18
